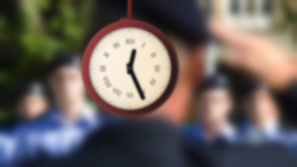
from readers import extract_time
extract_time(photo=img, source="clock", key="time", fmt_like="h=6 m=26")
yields h=12 m=26
